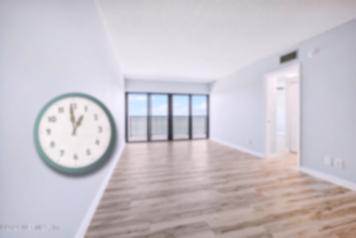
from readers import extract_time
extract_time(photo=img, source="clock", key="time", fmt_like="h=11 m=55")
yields h=12 m=59
